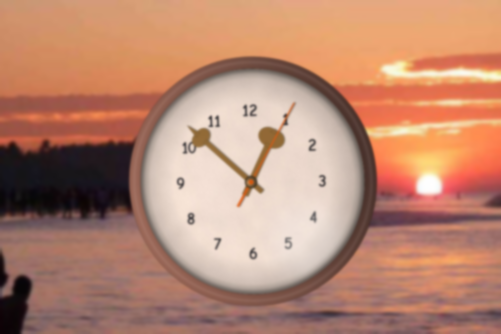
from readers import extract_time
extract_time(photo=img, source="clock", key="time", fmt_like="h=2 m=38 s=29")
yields h=12 m=52 s=5
